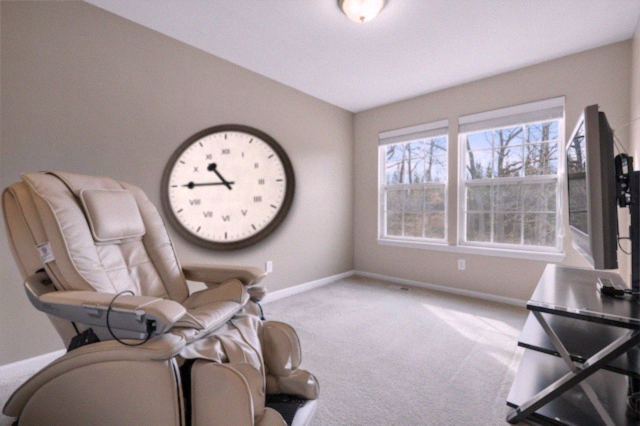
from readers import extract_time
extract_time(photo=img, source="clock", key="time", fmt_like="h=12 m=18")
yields h=10 m=45
